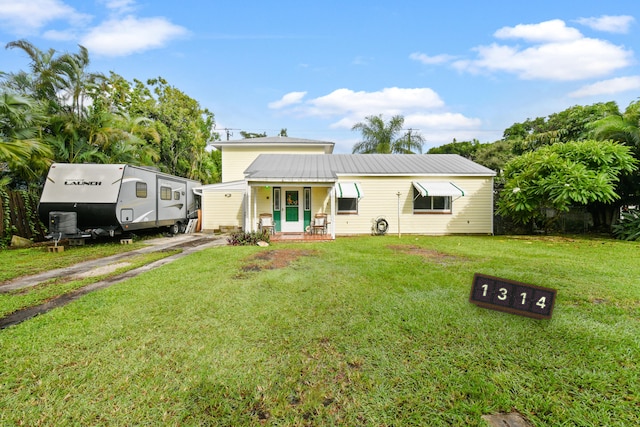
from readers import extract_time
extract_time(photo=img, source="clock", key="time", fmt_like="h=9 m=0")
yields h=13 m=14
